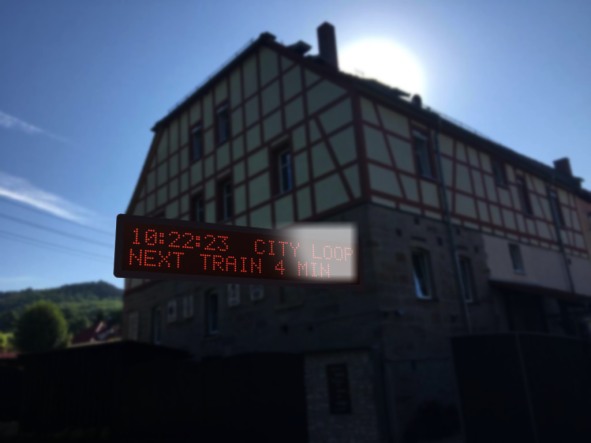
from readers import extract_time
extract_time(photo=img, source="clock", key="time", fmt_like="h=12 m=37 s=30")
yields h=10 m=22 s=23
